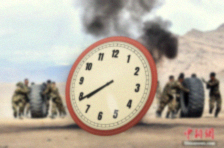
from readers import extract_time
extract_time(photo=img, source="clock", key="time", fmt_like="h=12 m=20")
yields h=7 m=39
